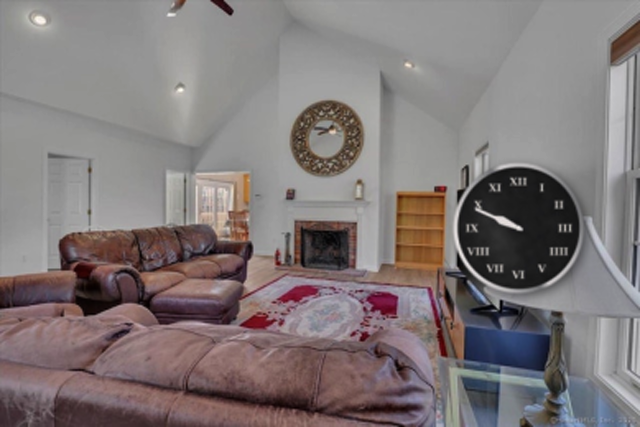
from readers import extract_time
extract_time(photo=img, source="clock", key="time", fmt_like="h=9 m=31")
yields h=9 m=49
